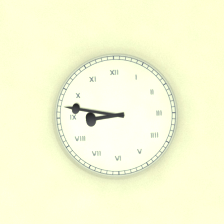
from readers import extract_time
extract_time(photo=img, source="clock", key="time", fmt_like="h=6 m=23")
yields h=8 m=47
